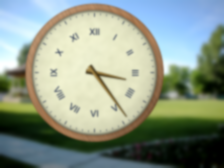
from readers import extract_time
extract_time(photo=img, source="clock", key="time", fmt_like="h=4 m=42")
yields h=3 m=24
